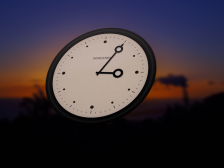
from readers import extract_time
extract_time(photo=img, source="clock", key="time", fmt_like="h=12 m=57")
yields h=3 m=5
